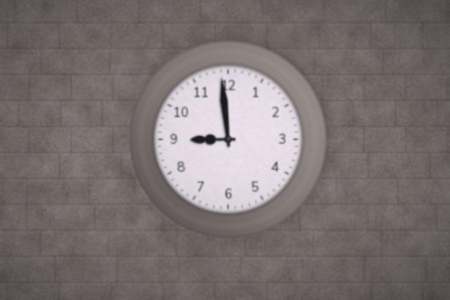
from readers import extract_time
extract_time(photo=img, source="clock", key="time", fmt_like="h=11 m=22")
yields h=8 m=59
